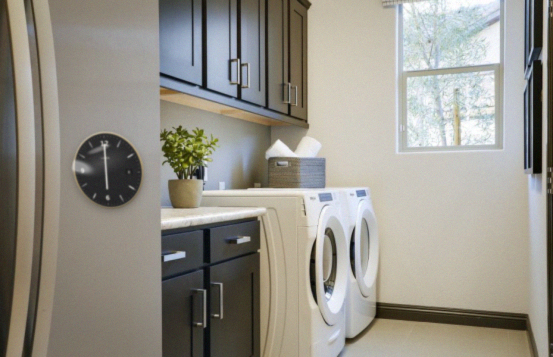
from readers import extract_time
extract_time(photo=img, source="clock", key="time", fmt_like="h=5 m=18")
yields h=6 m=0
